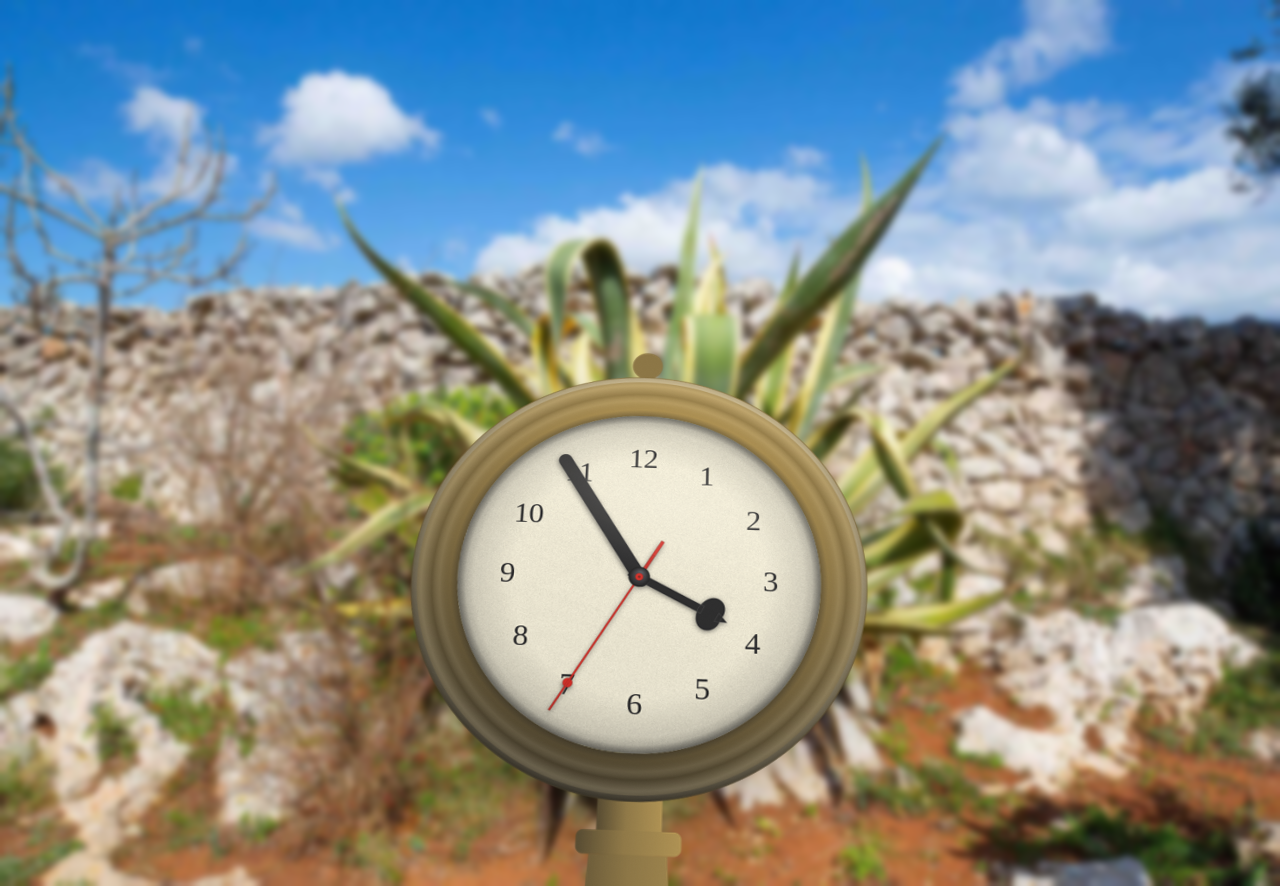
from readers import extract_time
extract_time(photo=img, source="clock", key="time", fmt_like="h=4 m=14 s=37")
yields h=3 m=54 s=35
